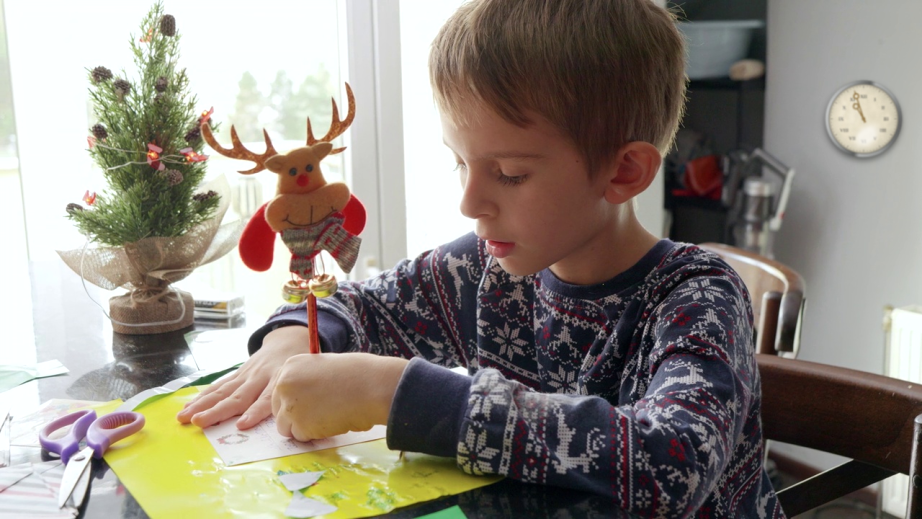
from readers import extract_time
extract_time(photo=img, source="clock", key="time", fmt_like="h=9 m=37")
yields h=10 m=57
